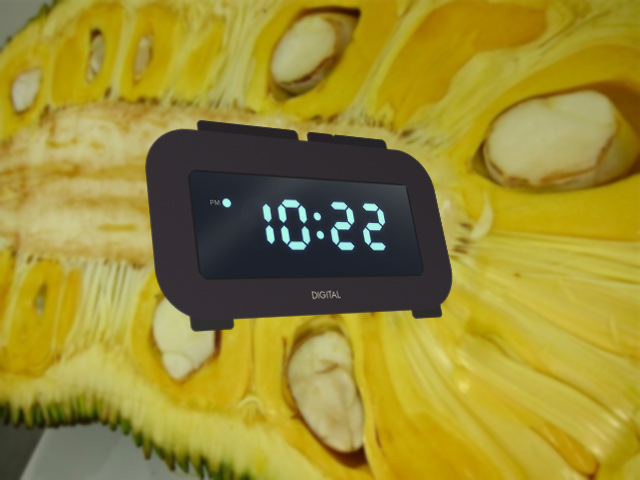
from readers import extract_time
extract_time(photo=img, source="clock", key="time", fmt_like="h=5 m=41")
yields h=10 m=22
